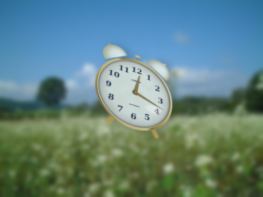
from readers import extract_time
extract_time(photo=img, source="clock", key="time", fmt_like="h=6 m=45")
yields h=12 m=18
